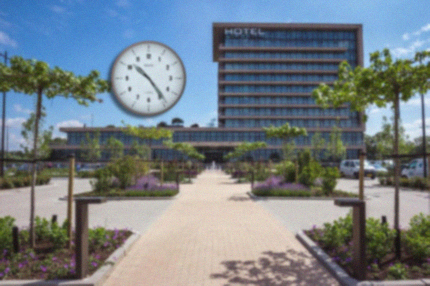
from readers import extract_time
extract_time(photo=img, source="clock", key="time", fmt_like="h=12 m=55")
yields h=10 m=24
